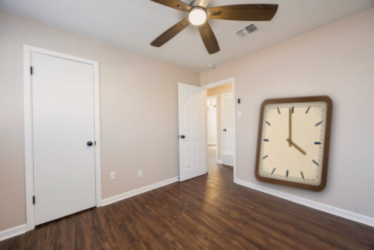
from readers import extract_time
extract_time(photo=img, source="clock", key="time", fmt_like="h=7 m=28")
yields h=3 m=59
